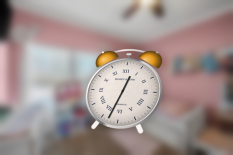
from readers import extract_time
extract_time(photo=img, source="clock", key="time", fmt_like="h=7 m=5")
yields h=12 m=33
